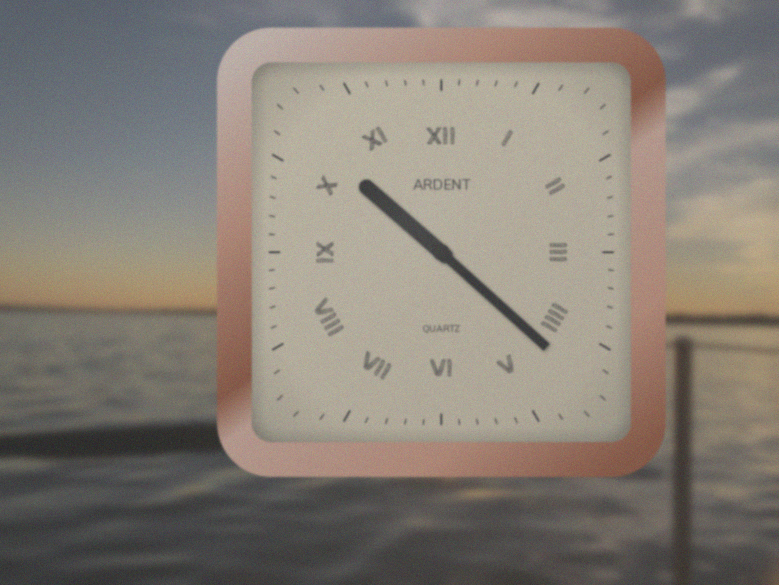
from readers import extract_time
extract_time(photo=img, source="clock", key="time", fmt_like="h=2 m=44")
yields h=10 m=22
